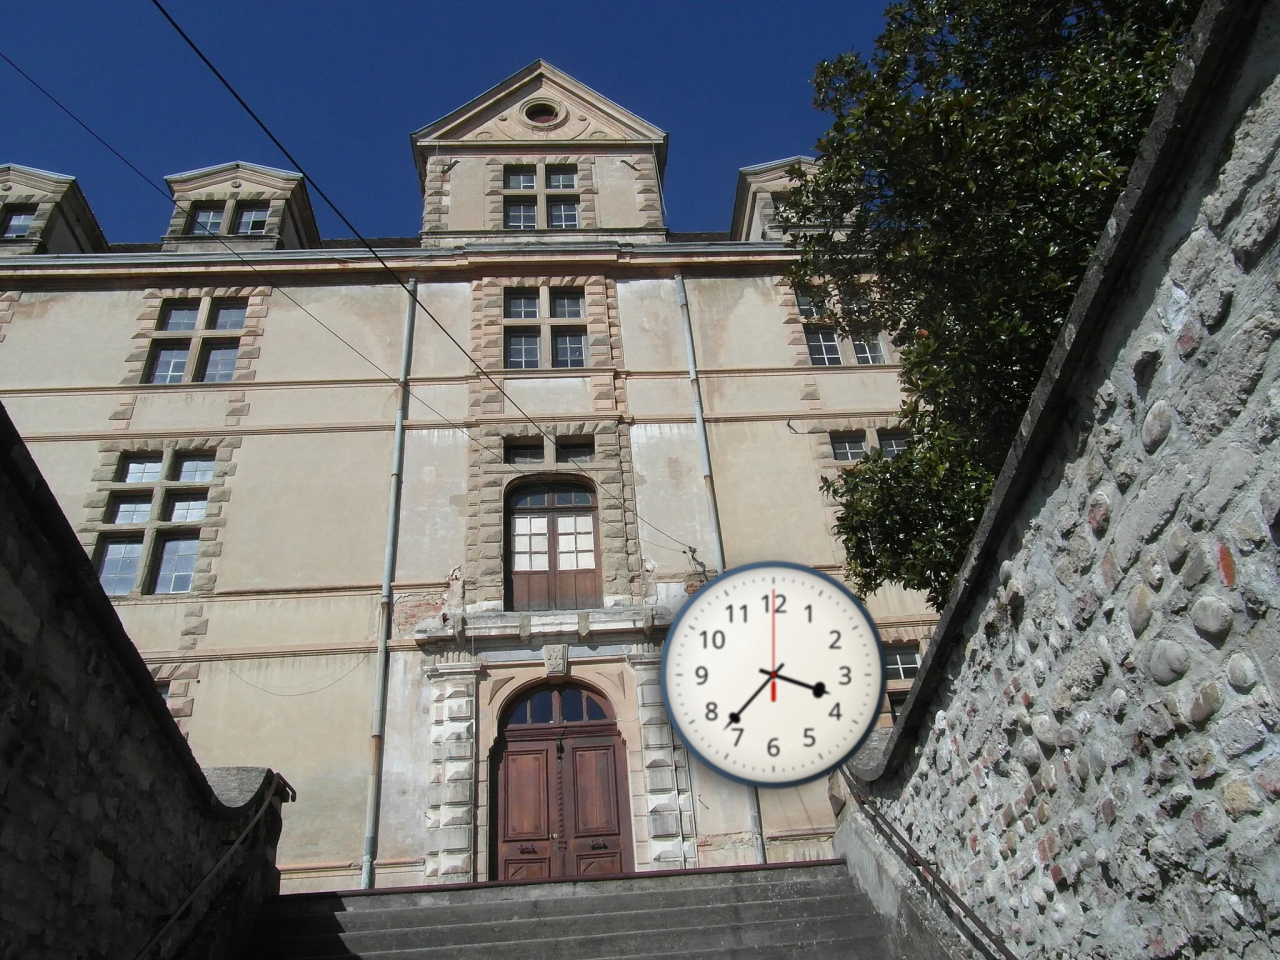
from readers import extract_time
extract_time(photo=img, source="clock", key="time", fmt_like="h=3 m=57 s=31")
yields h=3 m=37 s=0
